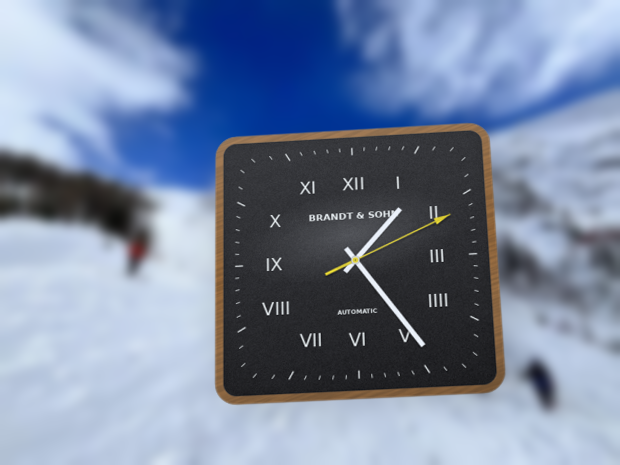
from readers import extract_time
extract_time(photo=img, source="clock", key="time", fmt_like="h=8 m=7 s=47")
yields h=1 m=24 s=11
